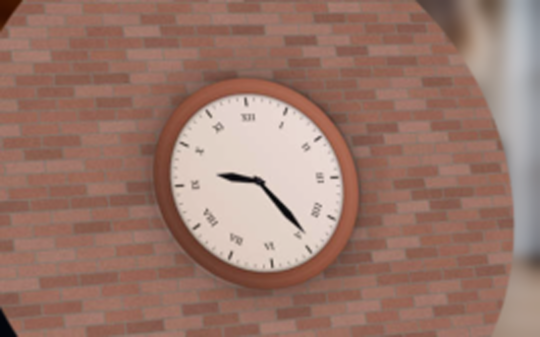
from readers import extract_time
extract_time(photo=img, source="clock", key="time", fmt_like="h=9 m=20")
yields h=9 m=24
